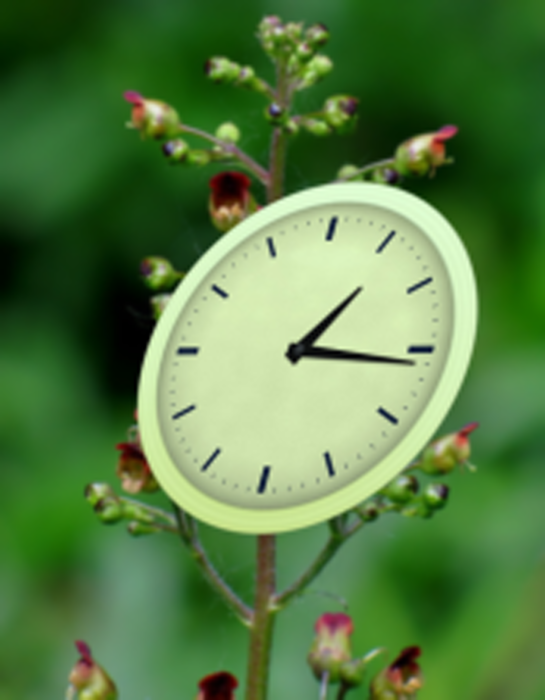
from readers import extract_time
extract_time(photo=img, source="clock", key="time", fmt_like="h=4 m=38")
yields h=1 m=16
